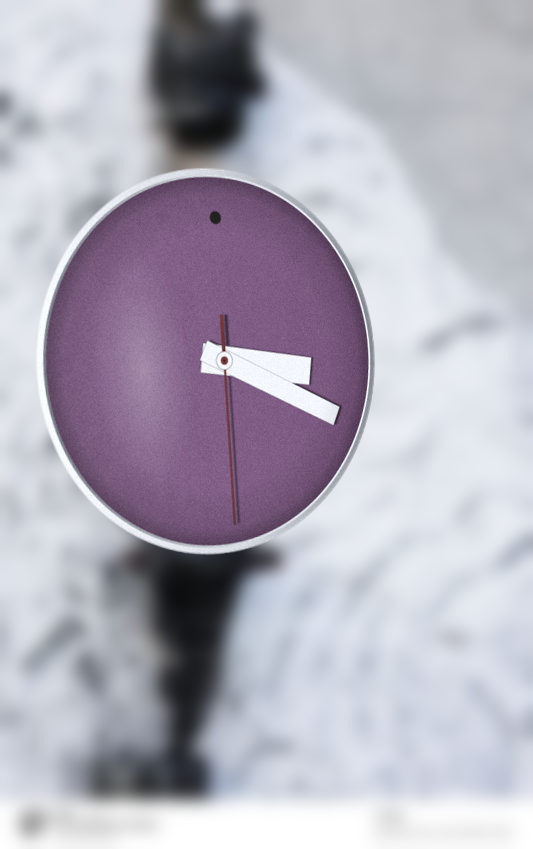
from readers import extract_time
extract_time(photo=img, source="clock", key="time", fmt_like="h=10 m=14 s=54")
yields h=3 m=19 s=30
